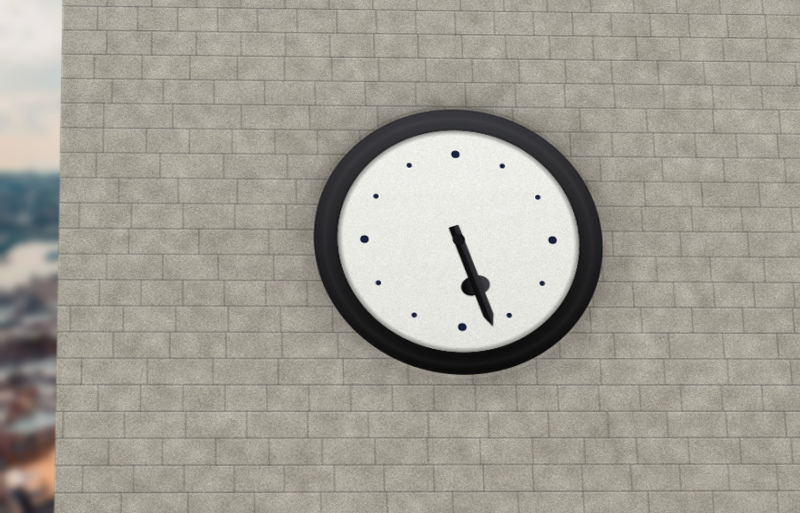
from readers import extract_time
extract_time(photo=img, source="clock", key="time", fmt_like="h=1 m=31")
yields h=5 m=27
